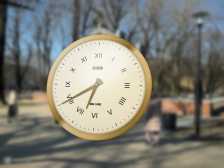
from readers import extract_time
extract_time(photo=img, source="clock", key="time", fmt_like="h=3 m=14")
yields h=6 m=40
